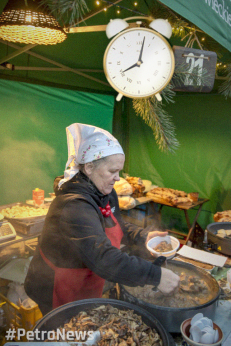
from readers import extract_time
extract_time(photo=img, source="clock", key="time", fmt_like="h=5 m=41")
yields h=8 m=2
